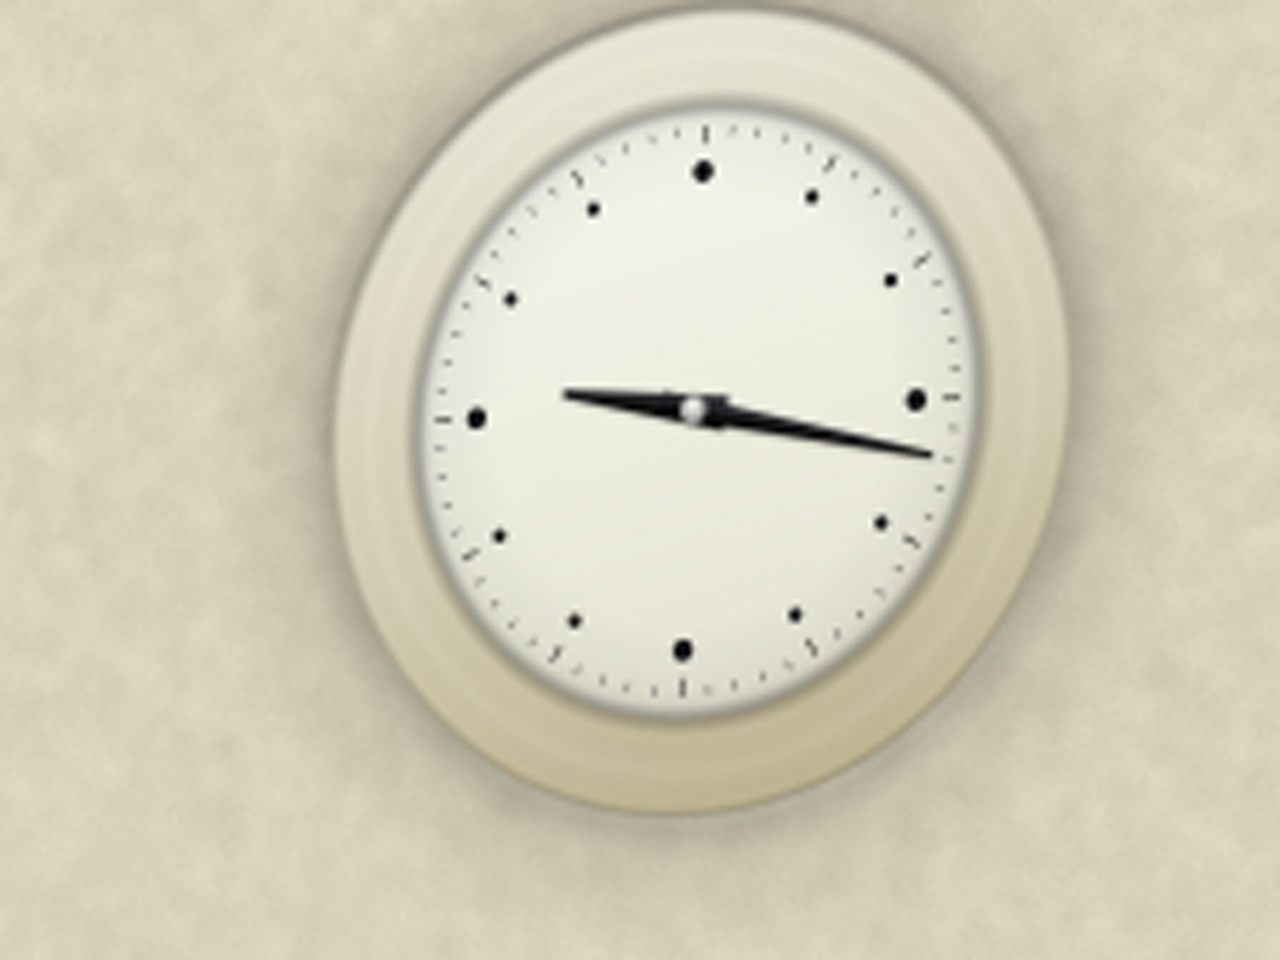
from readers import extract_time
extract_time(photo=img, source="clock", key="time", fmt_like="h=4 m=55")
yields h=9 m=17
